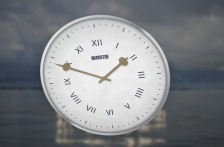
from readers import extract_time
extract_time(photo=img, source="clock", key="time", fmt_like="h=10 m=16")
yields h=1 m=49
